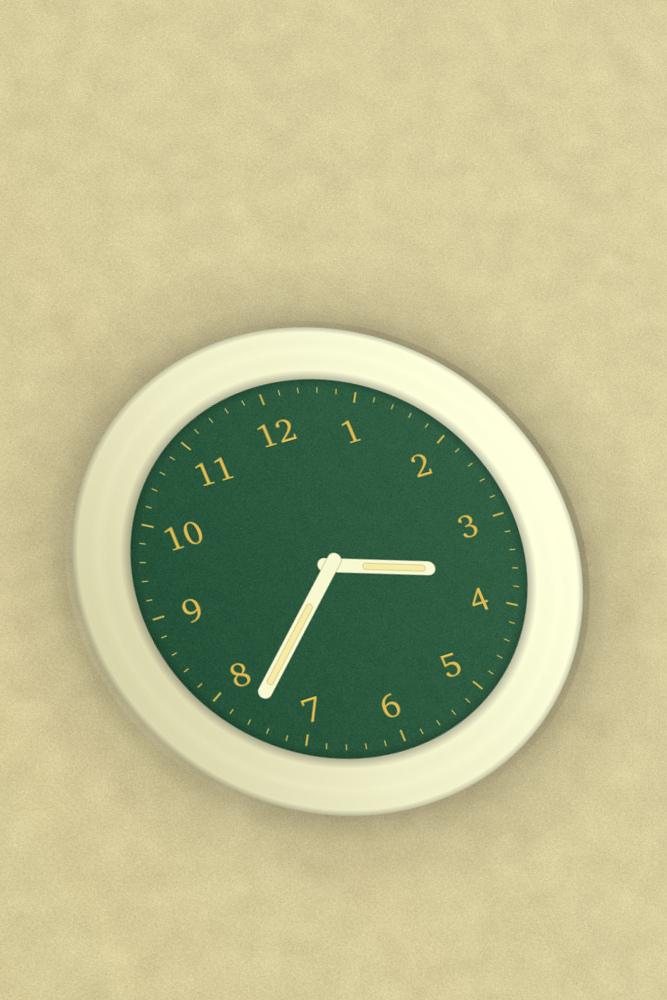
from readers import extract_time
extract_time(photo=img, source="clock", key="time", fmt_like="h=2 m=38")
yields h=3 m=38
